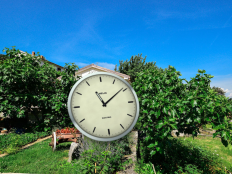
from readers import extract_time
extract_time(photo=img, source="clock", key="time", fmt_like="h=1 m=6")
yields h=11 m=9
